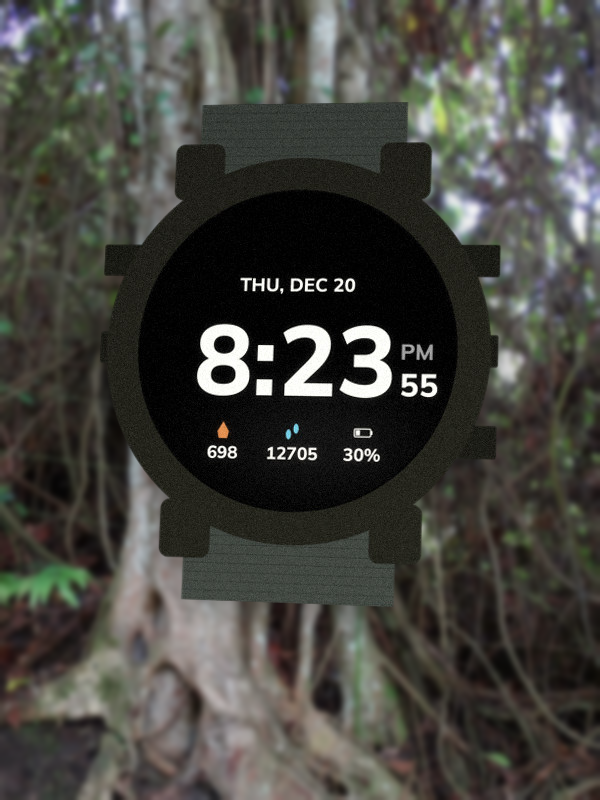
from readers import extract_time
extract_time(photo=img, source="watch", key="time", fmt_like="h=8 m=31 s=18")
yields h=8 m=23 s=55
